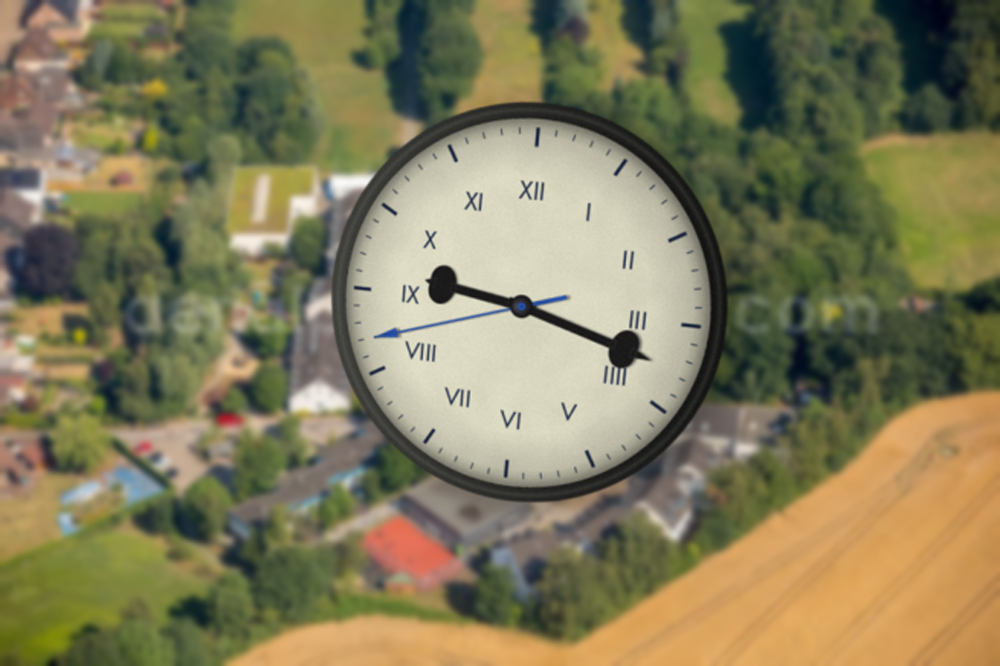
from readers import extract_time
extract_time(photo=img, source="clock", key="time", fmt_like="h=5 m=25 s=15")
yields h=9 m=17 s=42
